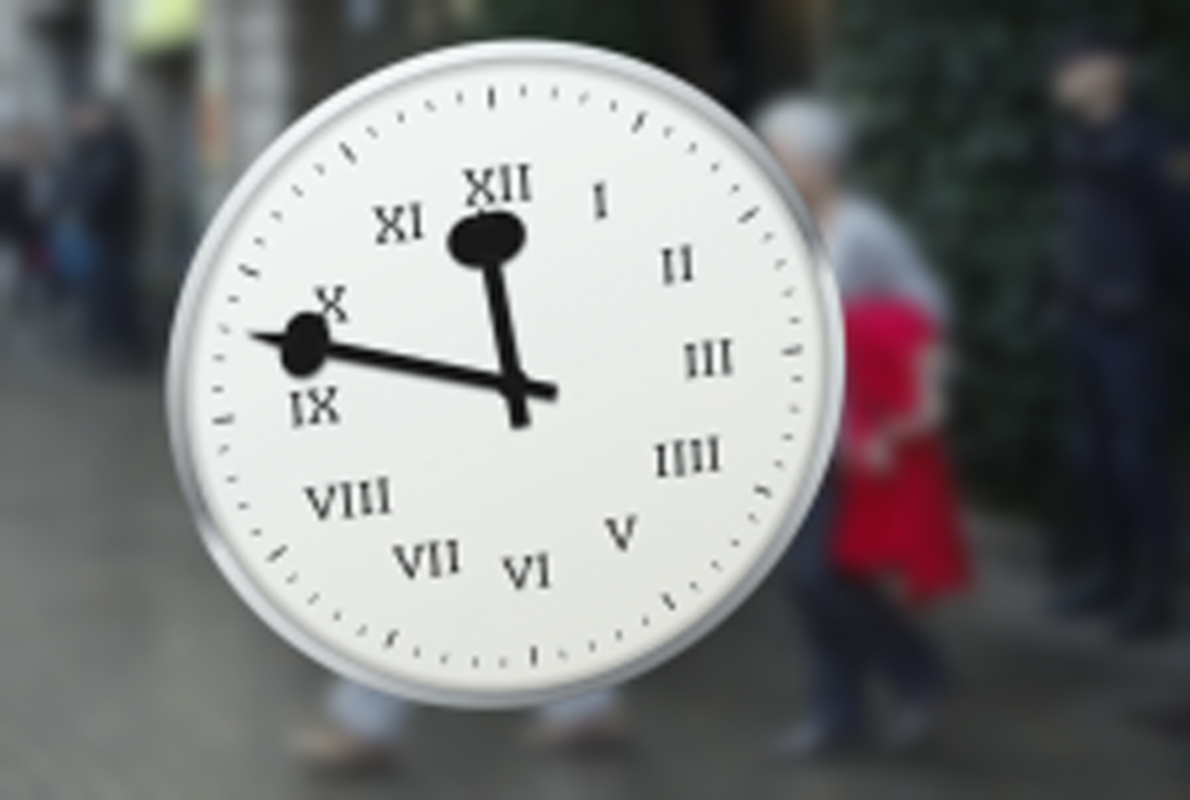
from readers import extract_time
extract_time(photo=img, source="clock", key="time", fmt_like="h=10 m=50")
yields h=11 m=48
